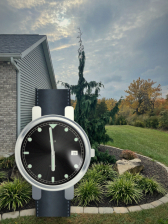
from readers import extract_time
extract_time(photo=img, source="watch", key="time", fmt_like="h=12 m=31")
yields h=5 m=59
